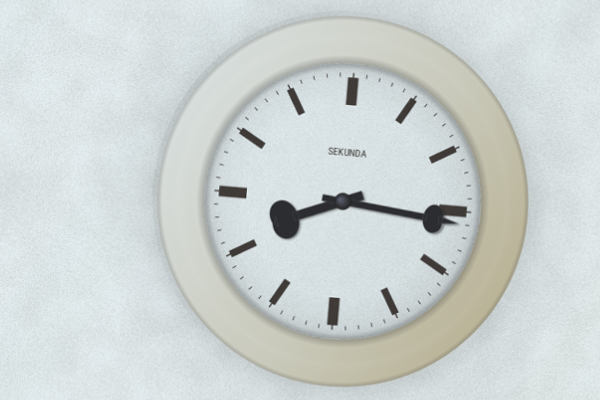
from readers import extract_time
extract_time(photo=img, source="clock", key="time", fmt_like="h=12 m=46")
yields h=8 m=16
